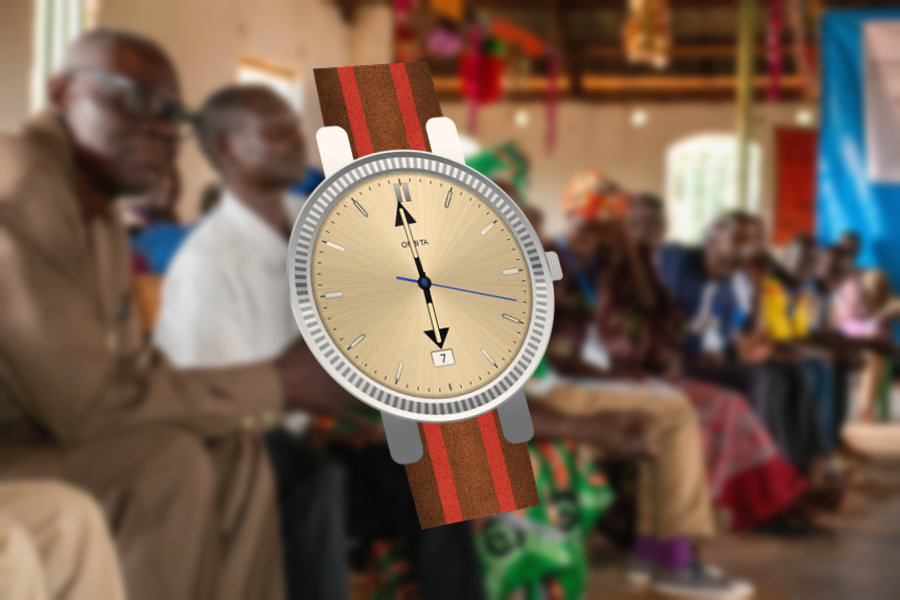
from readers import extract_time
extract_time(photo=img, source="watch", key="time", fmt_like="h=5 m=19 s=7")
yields h=5 m=59 s=18
